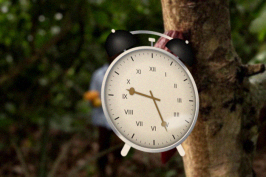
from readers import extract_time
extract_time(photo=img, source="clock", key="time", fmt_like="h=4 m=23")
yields h=9 m=26
